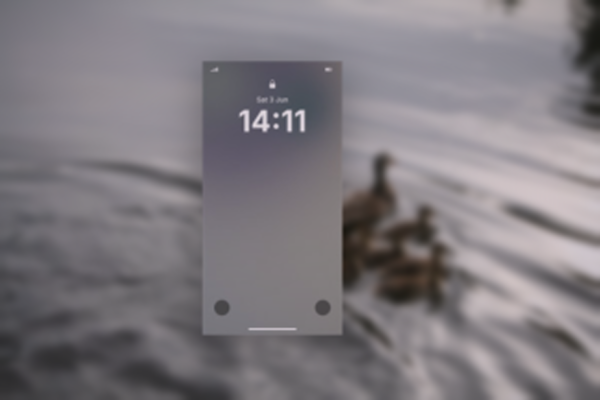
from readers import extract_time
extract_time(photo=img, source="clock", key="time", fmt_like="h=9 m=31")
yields h=14 m=11
